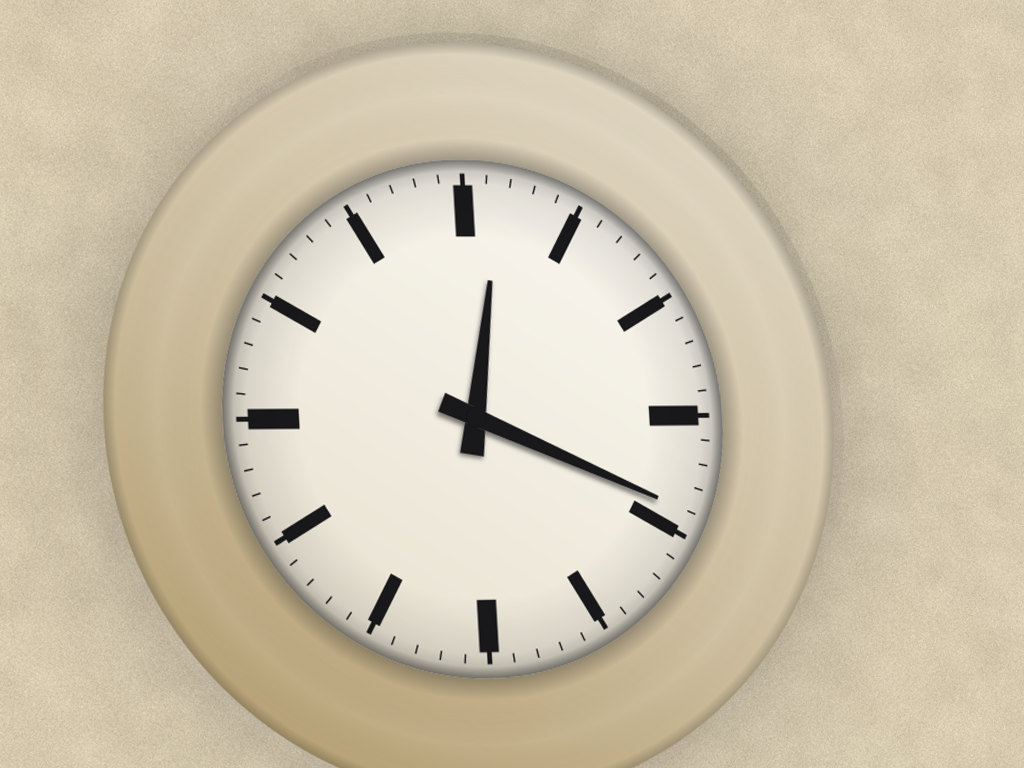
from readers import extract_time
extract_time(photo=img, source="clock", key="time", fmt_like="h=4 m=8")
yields h=12 m=19
